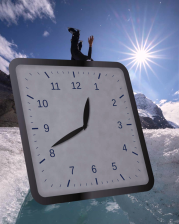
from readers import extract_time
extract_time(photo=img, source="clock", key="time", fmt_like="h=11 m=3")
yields h=12 m=41
